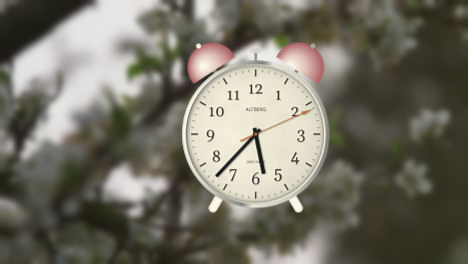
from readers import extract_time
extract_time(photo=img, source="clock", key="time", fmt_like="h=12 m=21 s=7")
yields h=5 m=37 s=11
